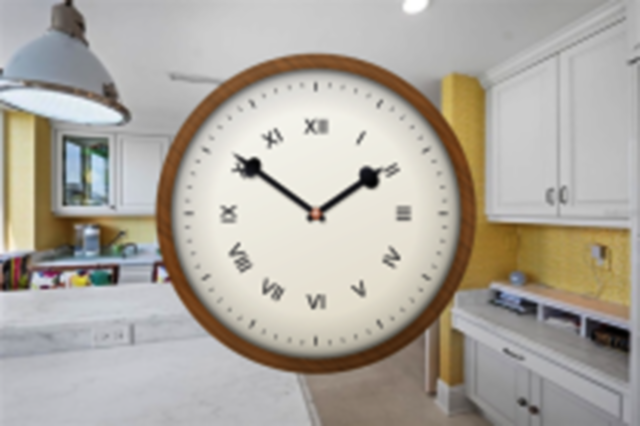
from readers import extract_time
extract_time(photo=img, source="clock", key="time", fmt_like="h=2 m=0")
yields h=1 m=51
